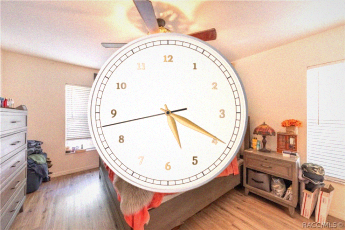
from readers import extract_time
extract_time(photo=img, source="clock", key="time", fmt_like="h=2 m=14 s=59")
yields h=5 m=19 s=43
